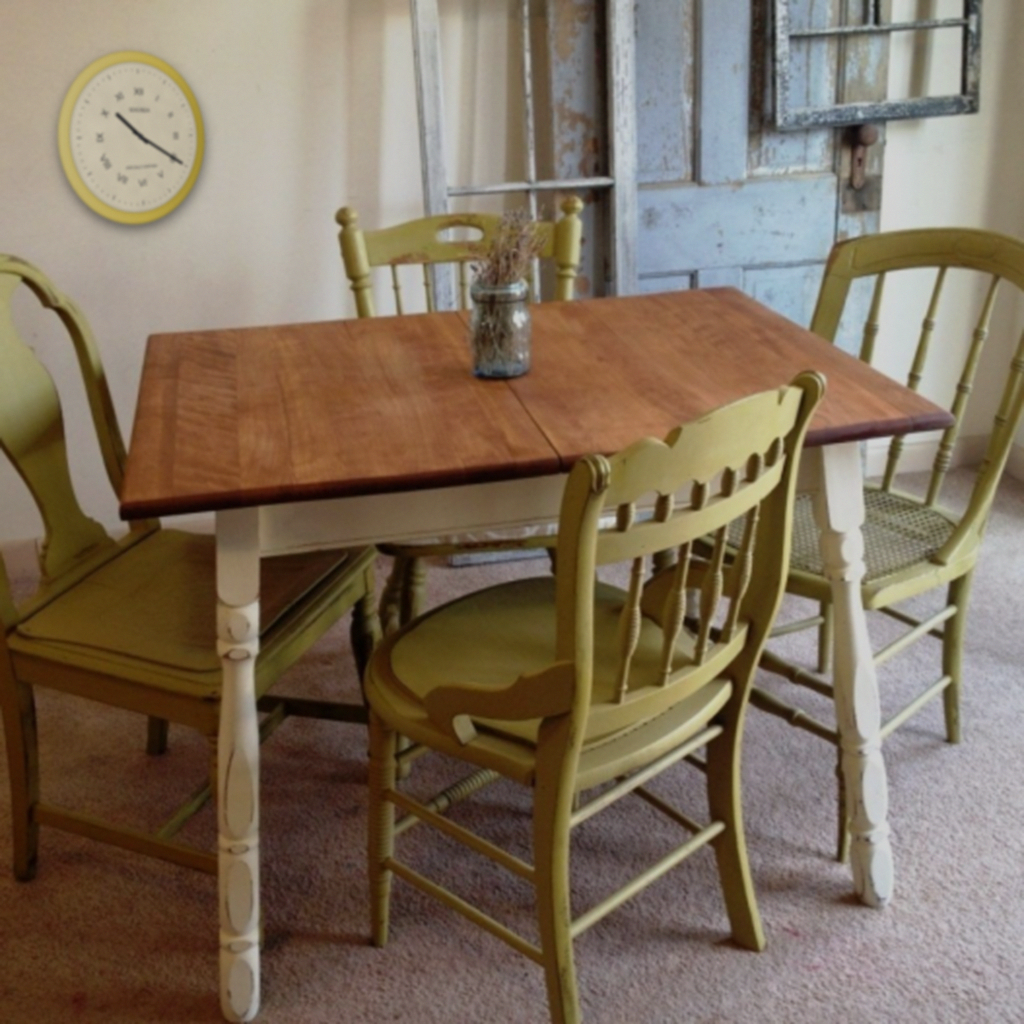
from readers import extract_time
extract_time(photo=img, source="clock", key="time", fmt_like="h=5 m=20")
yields h=10 m=20
